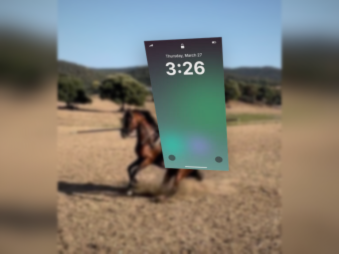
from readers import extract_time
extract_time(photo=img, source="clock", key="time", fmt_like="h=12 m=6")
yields h=3 m=26
